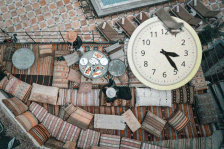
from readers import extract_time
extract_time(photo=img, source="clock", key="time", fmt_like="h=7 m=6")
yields h=3 m=24
